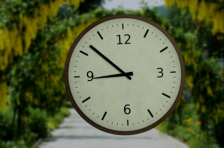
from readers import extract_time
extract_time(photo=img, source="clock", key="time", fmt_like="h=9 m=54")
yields h=8 m=52
